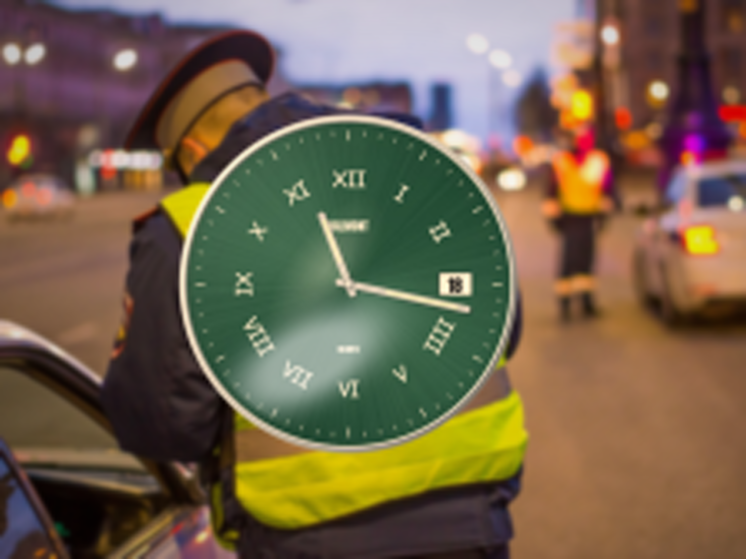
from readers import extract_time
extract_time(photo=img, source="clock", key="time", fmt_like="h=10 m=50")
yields h=11 m=17
